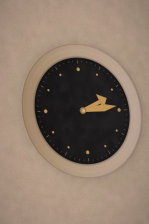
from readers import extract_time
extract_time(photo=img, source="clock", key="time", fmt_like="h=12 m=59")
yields h=2 m=14
